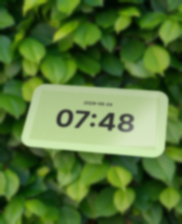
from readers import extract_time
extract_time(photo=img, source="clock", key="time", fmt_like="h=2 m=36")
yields h=7 m=48
